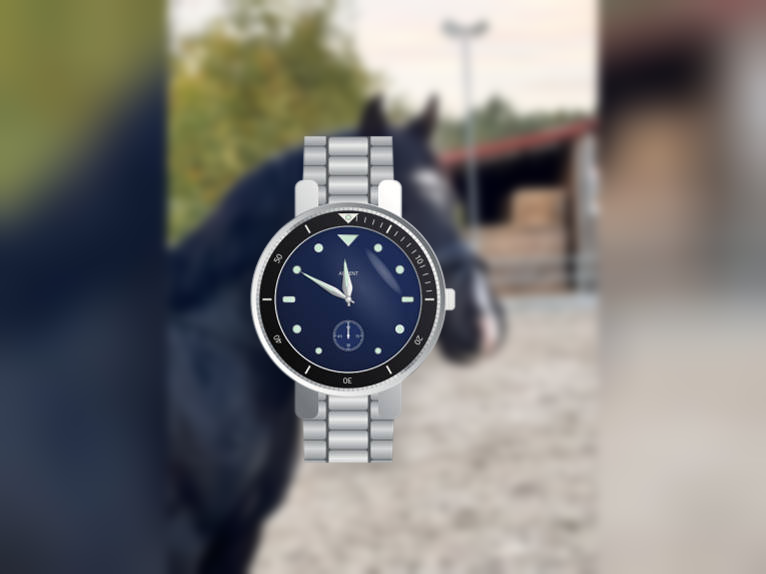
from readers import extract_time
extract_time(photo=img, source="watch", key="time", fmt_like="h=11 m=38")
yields h=11 m=50
